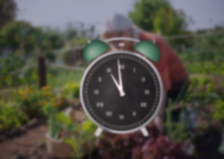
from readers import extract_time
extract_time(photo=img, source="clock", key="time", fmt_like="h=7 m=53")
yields h=10 m=59
